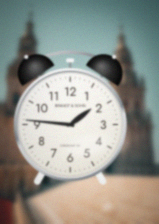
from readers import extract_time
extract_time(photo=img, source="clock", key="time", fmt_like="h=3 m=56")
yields h=1 m=46
